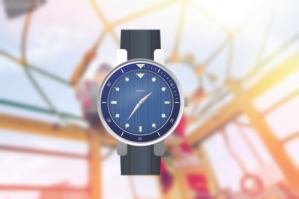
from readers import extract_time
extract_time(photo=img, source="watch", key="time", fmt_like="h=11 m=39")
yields h=1 m=36
